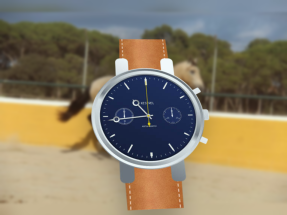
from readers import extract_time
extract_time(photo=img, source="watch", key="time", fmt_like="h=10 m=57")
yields h=10 m=44
